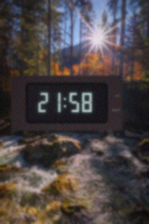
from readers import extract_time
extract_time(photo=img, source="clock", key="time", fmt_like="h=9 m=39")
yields h=21 m=58
